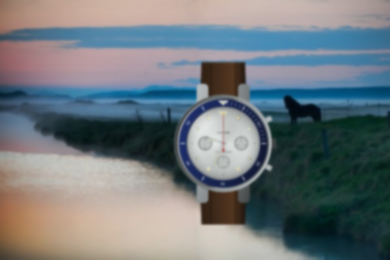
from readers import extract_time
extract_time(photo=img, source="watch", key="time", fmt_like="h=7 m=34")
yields h=9 m=34
